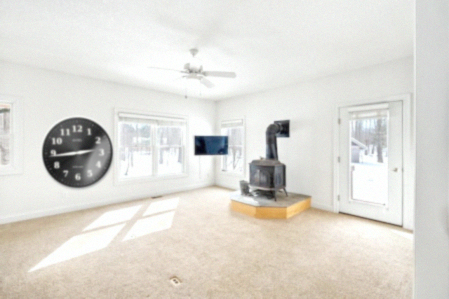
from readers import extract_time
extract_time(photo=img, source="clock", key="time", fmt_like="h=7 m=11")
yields h=2 m=44
